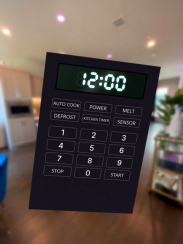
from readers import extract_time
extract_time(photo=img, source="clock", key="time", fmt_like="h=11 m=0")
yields h=12 m=0
